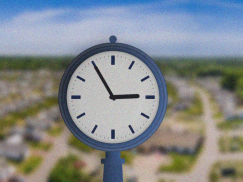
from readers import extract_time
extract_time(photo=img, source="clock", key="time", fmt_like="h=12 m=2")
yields h=2 m=55
